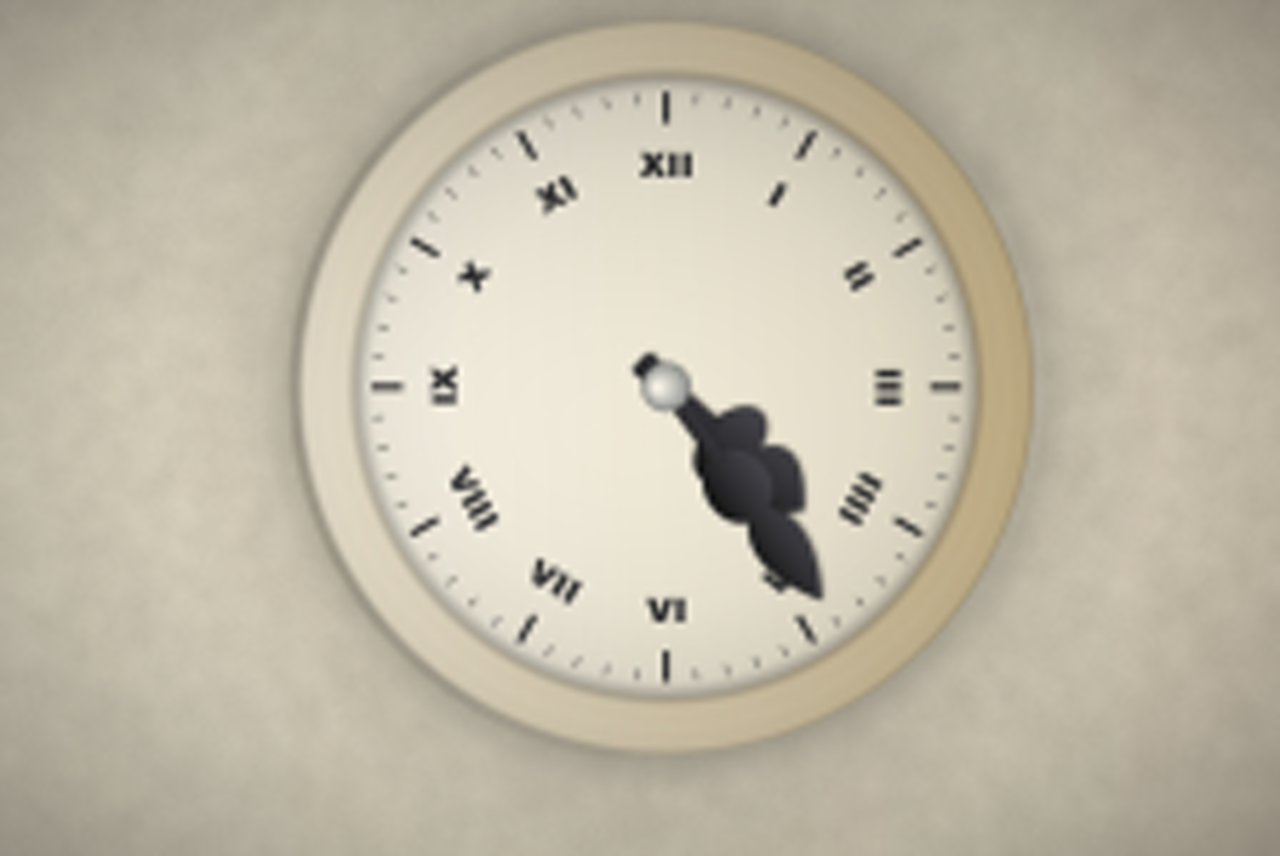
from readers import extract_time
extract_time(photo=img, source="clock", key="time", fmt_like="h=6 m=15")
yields h=4 m=24
